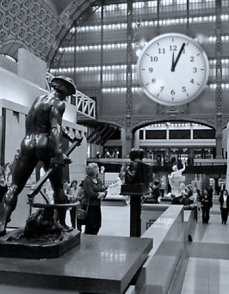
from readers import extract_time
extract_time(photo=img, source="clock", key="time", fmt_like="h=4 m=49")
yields h=12 m=4
